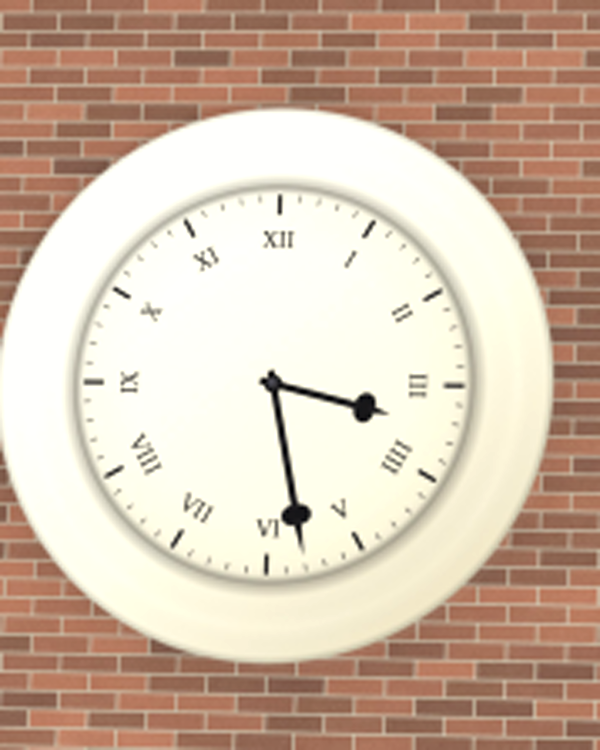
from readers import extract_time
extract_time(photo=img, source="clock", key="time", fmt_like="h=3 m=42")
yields h=3 m=28
